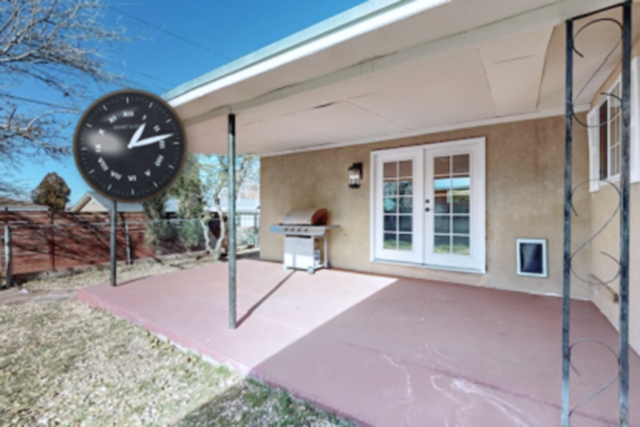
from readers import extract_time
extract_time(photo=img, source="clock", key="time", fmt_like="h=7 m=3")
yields h=1 m=13
